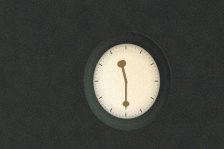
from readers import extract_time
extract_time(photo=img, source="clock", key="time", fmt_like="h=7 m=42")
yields h=11 m=30
